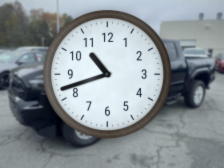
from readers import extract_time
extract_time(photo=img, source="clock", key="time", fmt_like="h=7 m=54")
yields h=10 m=42
